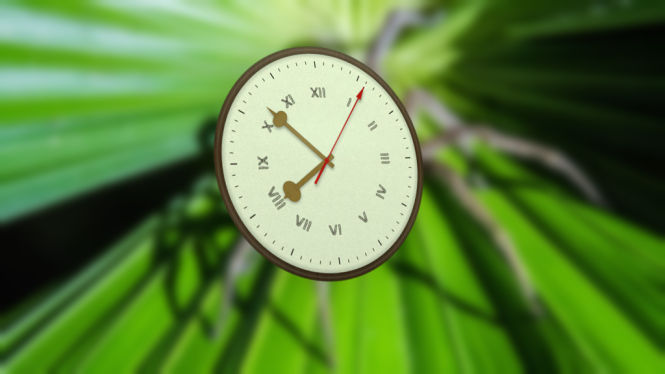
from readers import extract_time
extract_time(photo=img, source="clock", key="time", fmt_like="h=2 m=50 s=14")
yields h=7 m=52 s=6
